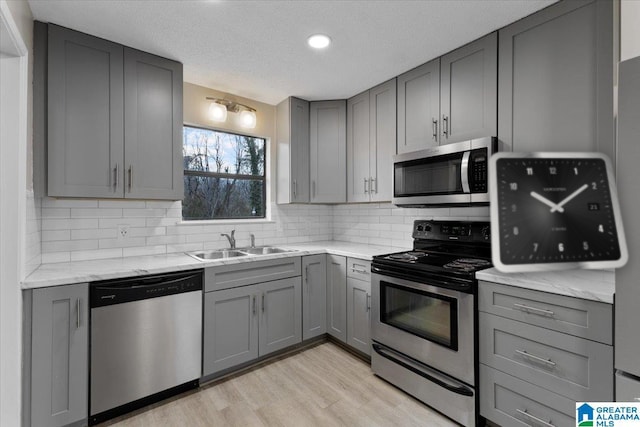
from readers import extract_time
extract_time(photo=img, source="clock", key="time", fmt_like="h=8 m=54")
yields h=10 m=9
